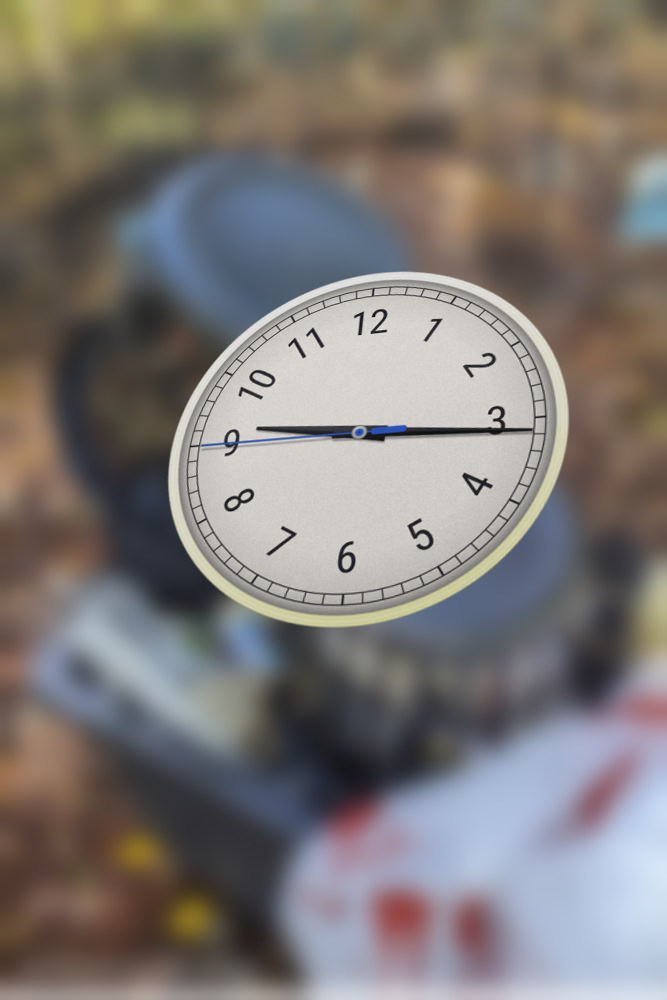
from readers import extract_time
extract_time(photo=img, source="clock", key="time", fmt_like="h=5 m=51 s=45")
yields h=9 m=15 s=45
